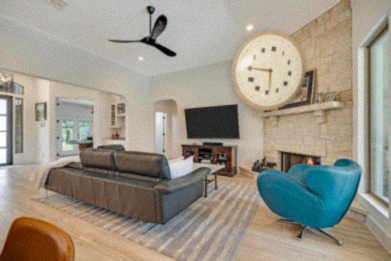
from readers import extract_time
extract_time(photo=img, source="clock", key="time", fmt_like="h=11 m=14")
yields h=5 m=45
